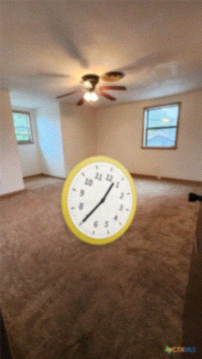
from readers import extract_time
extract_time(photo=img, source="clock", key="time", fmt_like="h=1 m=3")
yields h=12 m=35
